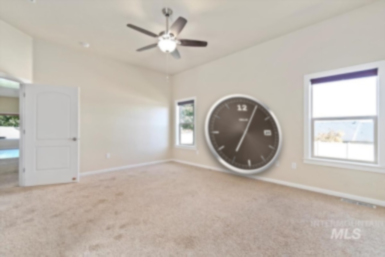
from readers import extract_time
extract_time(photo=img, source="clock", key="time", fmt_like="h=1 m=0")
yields h=7 m=5
